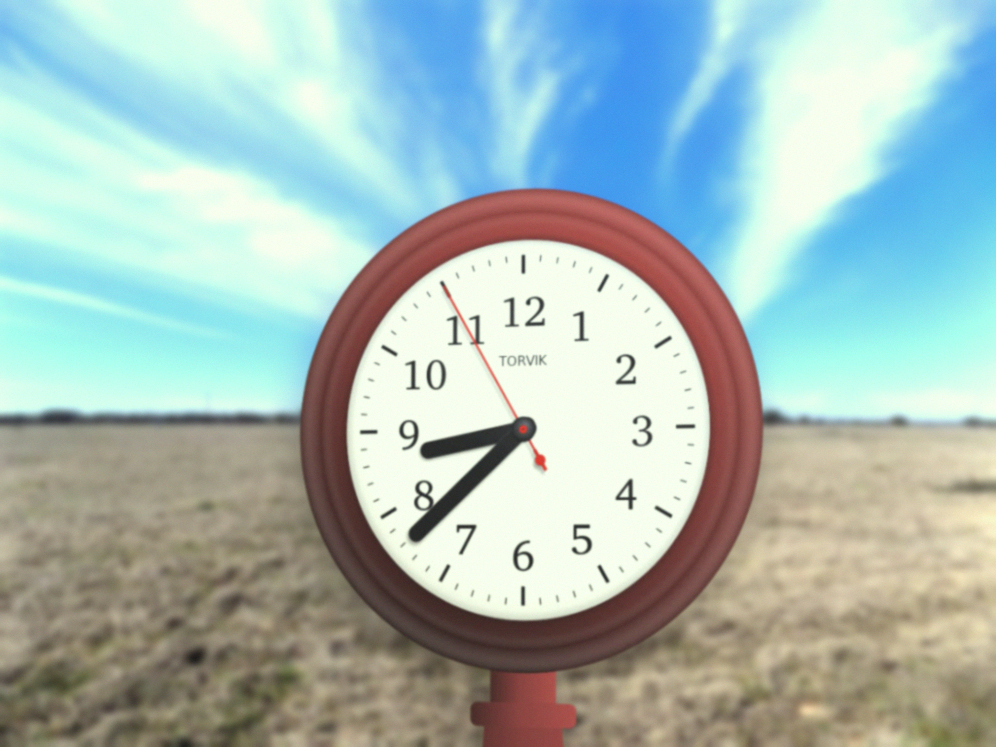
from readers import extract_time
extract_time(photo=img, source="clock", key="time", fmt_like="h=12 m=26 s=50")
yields h=8 m=37 s=55
